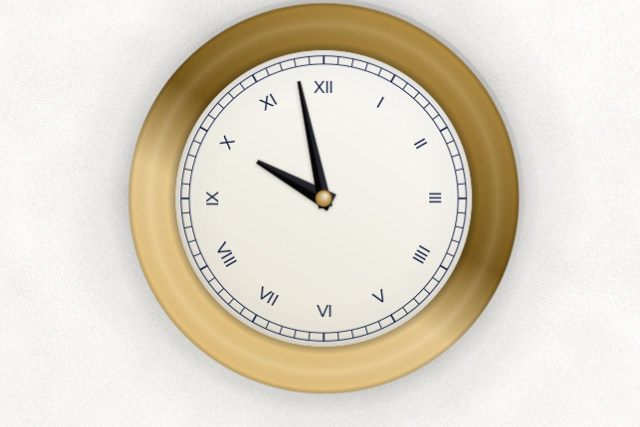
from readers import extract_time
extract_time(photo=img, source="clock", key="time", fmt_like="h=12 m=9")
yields h=9 m=58
